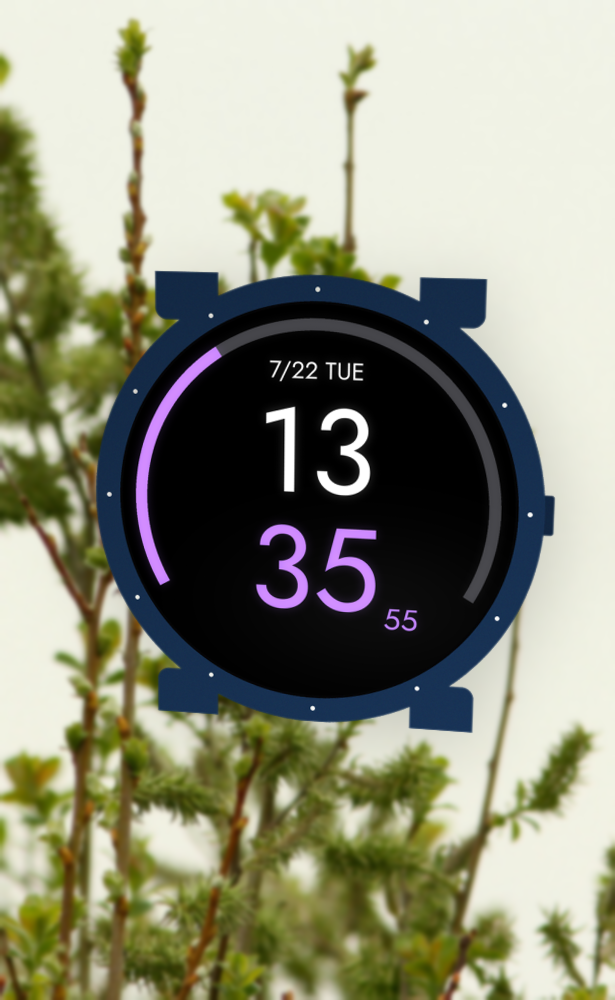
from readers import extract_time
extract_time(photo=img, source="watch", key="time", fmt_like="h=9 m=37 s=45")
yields h=13 m=35 s=55
